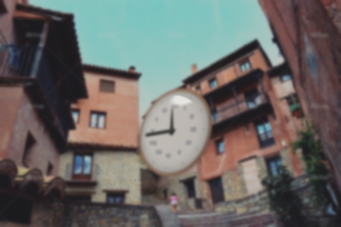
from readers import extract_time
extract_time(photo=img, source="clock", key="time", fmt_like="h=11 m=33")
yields h=11 m=44
